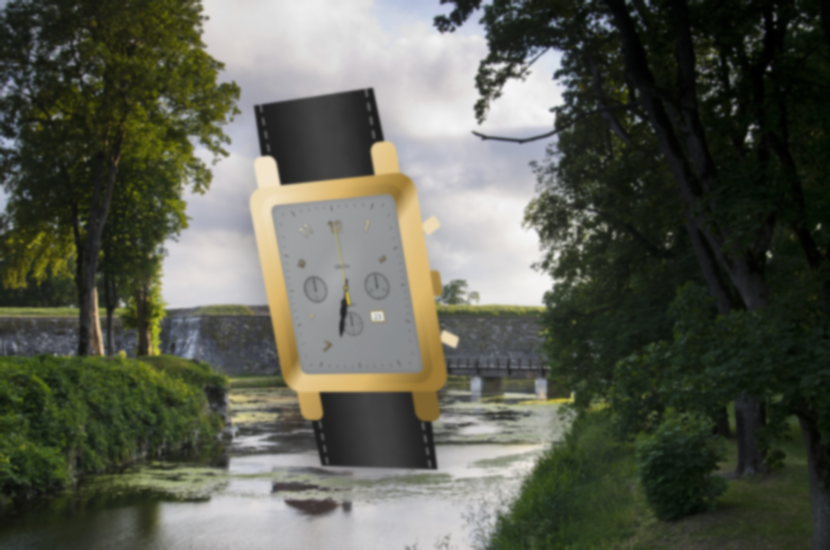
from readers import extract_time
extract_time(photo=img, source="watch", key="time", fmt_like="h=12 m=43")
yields h=6 m=33
